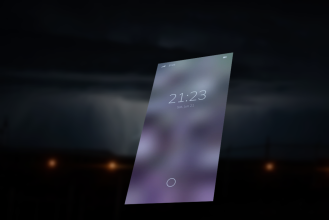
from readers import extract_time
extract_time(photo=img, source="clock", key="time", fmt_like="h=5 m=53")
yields h=21 m=23
